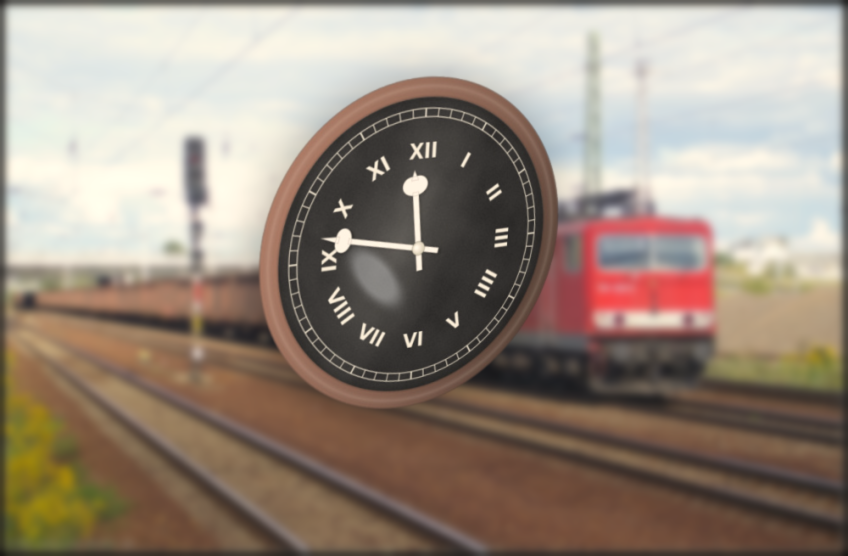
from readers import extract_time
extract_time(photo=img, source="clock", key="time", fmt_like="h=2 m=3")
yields h=11 m=47
